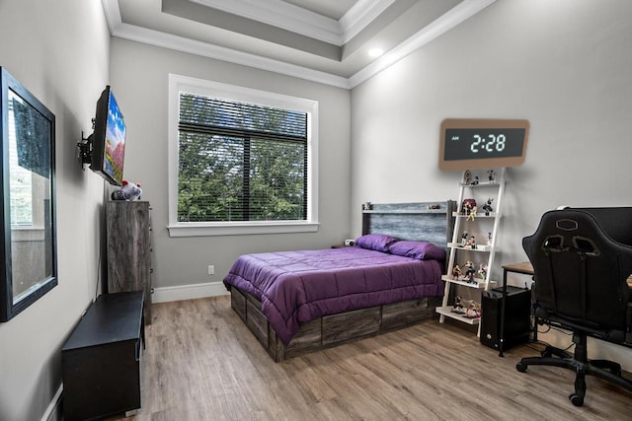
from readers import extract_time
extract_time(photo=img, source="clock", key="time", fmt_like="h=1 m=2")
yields h=2 m=28
